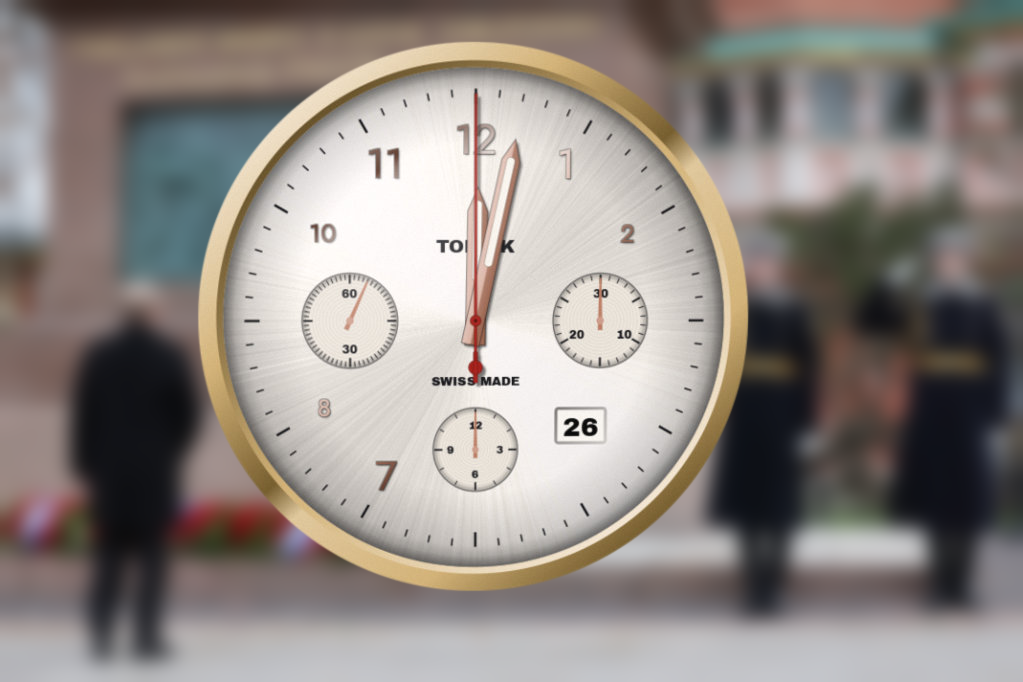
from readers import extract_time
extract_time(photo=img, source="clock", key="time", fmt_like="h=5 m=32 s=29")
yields h=12 m=2 s=4
